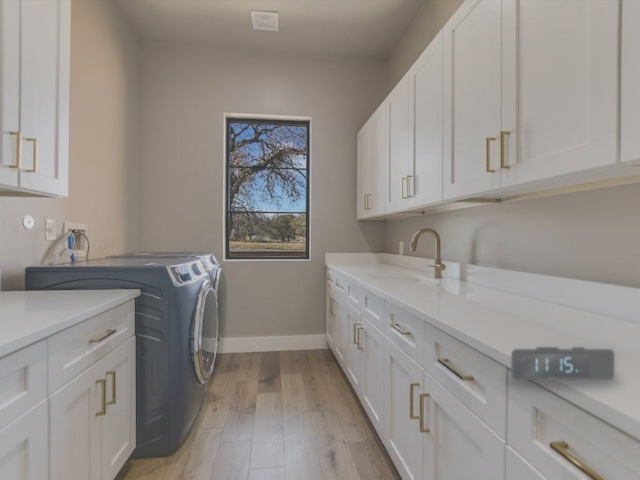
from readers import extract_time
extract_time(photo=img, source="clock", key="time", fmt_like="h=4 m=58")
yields h=11 m=15
